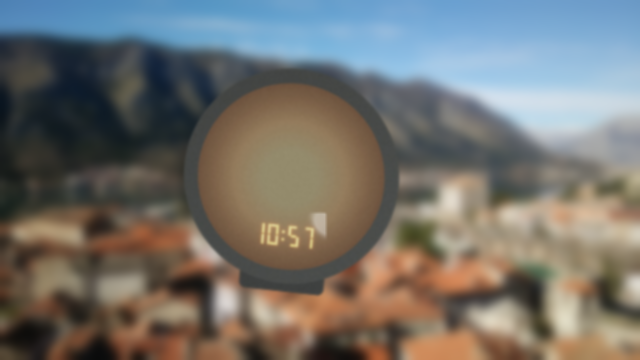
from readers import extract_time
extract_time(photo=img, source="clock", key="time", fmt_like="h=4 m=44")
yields h=10 m=57
